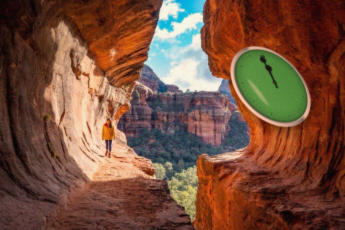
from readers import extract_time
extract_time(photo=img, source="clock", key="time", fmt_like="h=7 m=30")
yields h=11 m=59
